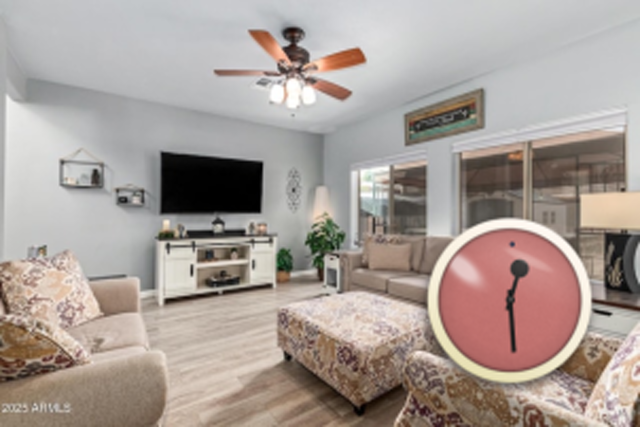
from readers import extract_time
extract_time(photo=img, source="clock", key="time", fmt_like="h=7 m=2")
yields h=12 m=29
